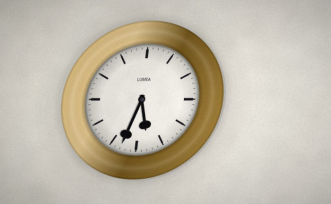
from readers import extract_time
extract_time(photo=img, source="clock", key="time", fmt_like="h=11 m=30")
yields h=5 m=33
